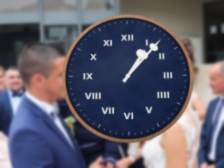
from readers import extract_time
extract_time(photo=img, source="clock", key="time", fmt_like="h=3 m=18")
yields h=1 m=7
